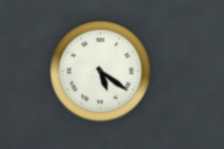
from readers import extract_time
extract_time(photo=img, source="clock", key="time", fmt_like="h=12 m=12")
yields h=5 m=21
